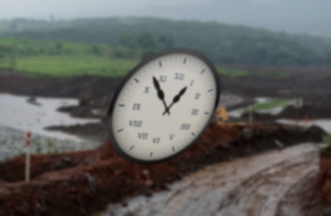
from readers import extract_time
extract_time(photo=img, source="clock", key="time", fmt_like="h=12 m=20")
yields h=12 m=53
